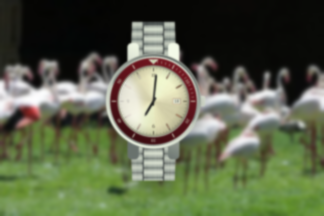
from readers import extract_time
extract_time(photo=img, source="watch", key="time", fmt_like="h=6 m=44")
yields h=7 m=1
